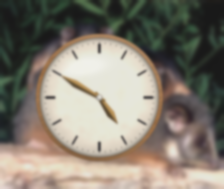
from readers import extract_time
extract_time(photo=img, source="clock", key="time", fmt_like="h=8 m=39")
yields h=4 m=50
